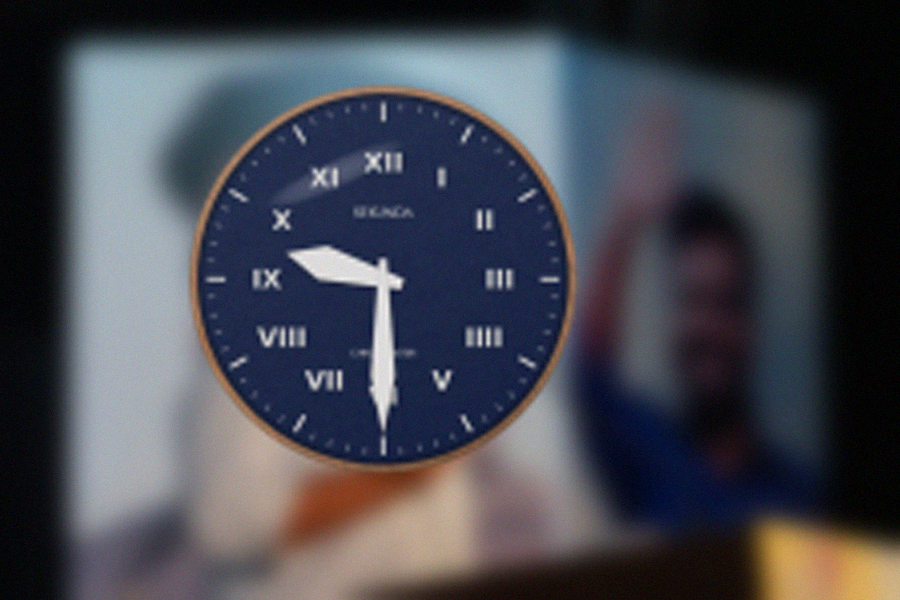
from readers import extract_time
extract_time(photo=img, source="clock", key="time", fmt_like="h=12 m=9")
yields h=9 m=30
